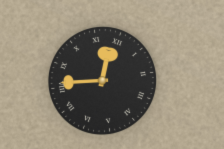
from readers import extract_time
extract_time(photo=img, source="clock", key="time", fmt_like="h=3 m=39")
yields h=11 m=41
